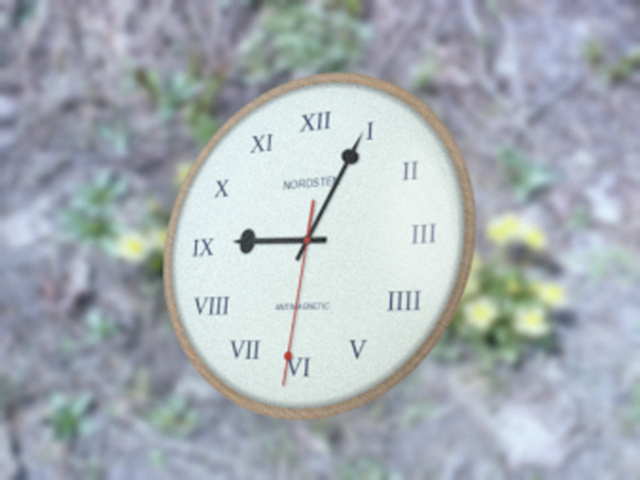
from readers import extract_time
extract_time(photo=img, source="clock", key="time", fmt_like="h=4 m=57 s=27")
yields h=9 m=4 s=31
